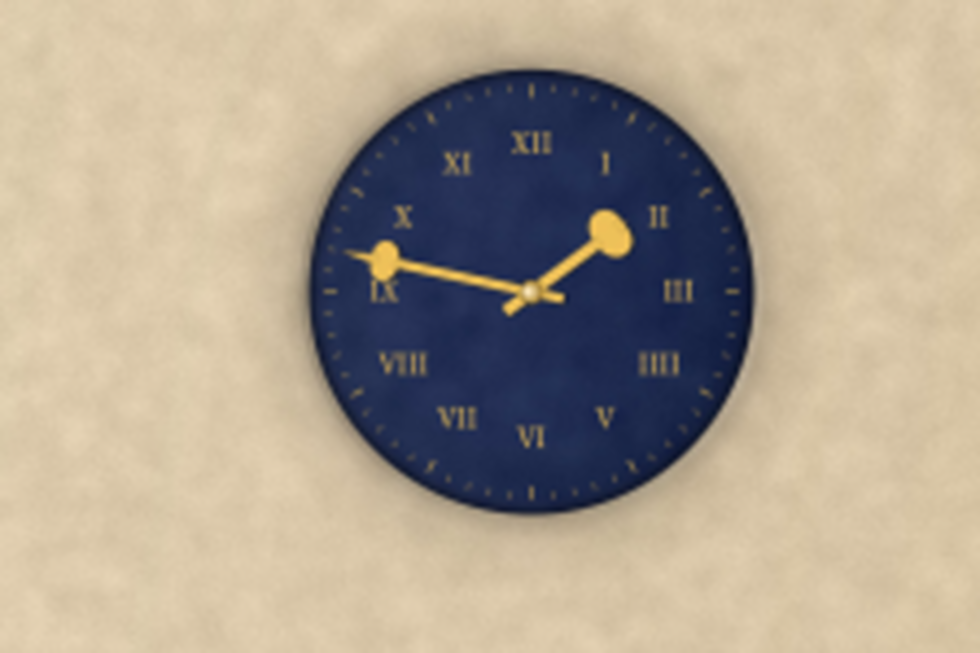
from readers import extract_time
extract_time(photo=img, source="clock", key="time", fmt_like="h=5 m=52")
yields h=1 m=47
